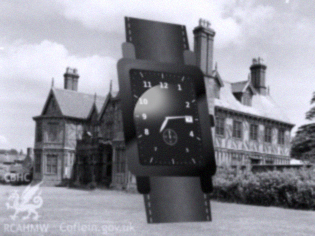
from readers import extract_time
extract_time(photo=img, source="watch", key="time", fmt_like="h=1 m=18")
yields h=7 m=14
